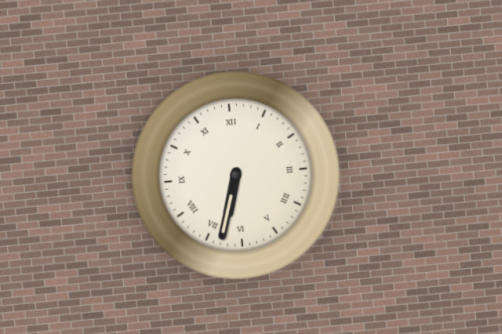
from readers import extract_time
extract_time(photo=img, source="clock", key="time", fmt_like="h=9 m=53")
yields h=6 m=33
